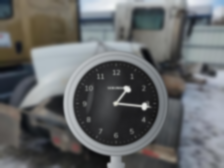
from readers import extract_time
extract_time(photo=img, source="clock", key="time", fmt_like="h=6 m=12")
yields h=1 m=16
